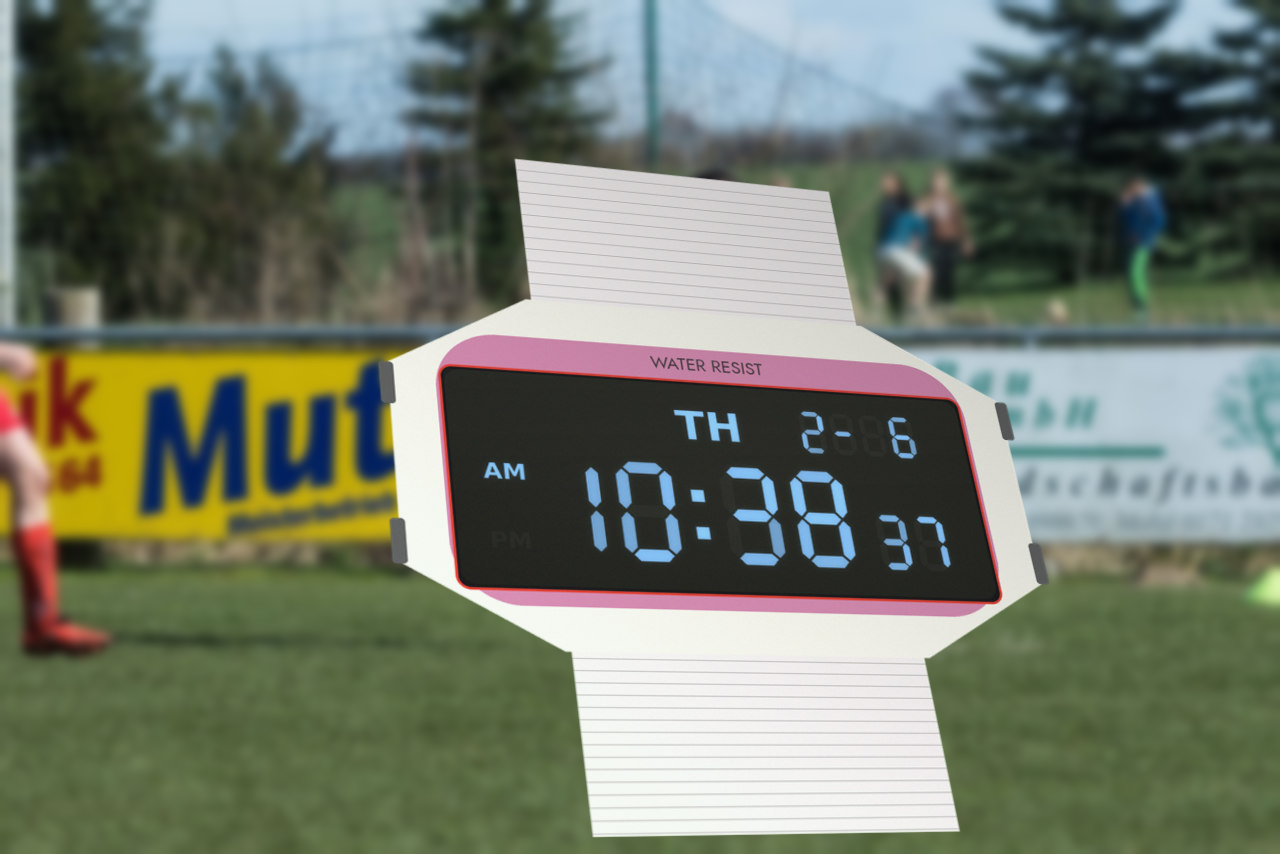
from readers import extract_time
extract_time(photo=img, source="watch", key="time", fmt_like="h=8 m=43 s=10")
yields h=10 m=38 s=37
